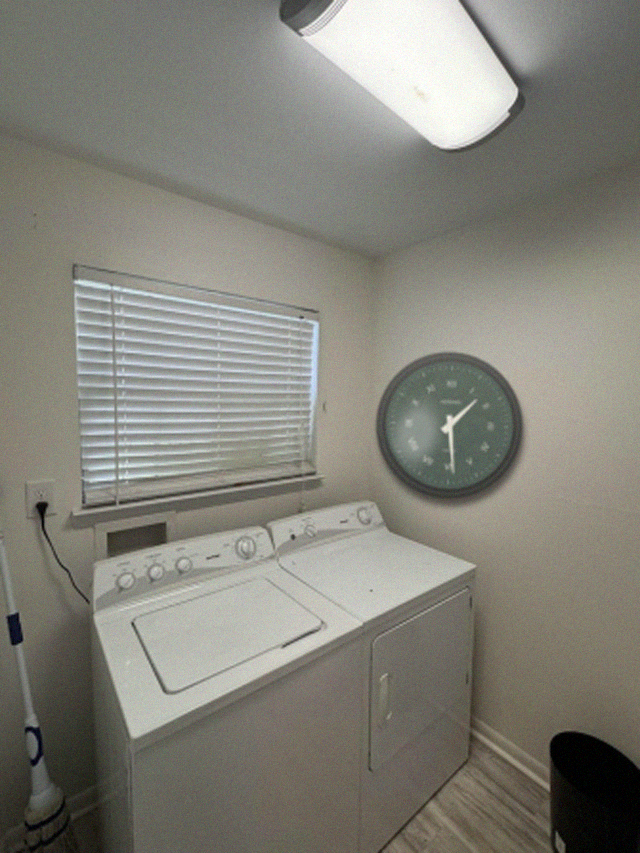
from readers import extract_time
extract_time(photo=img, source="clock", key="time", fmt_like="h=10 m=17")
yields h=1 m=29
